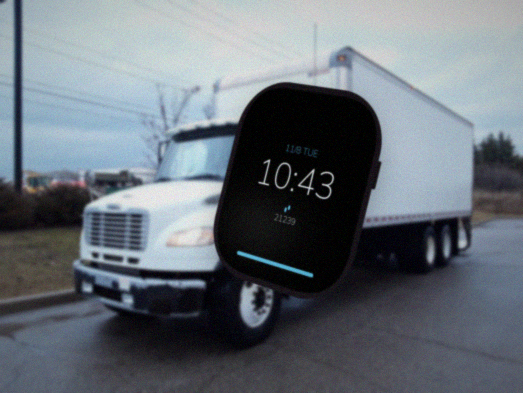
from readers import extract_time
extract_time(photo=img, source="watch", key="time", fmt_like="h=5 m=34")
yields h=10 m=43
